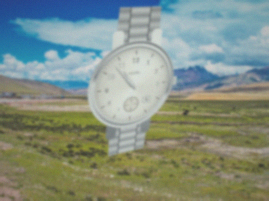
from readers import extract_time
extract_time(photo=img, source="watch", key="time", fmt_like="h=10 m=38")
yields h=10 m=53
